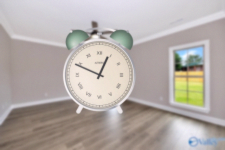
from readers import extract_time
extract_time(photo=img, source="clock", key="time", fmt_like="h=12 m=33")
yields h=12 m=49
